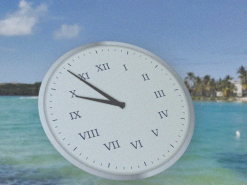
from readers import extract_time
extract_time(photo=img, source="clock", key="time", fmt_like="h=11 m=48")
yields h=9 m=54
